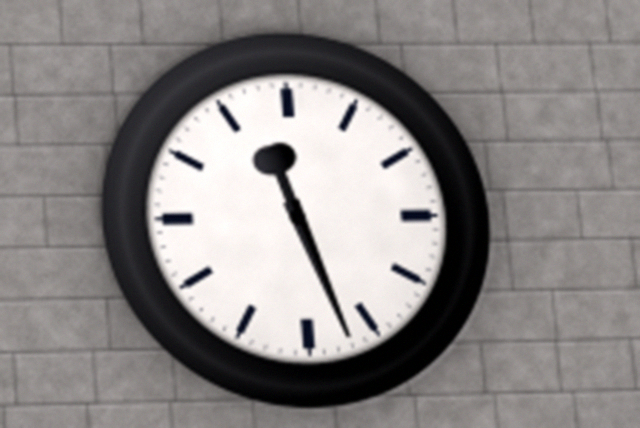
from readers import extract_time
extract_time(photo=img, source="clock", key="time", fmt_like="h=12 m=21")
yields h=11 m=27
